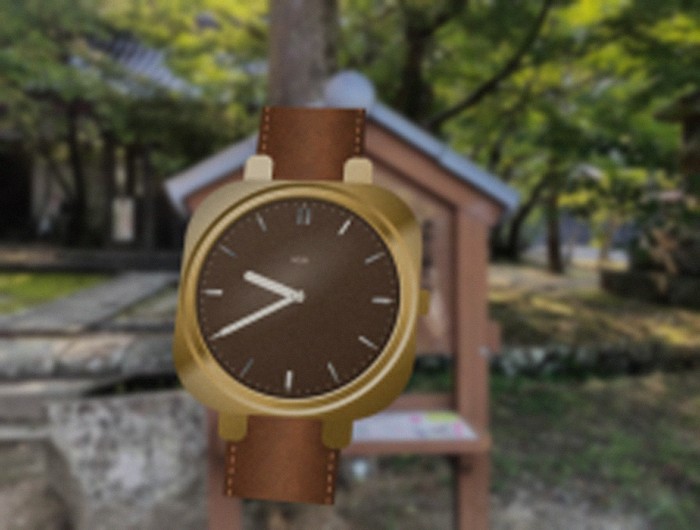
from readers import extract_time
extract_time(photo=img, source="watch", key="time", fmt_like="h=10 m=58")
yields h=9 m=40
